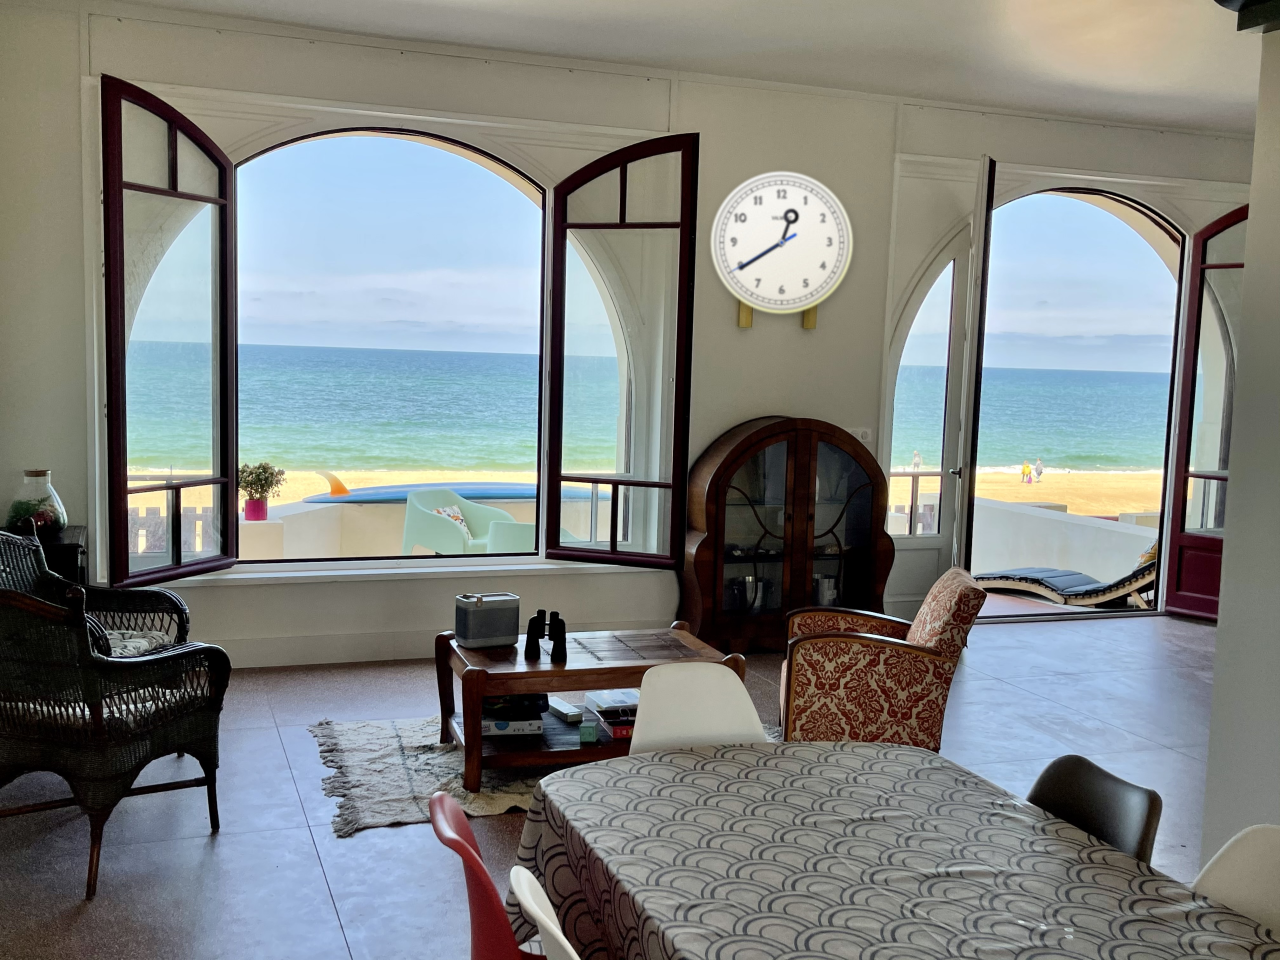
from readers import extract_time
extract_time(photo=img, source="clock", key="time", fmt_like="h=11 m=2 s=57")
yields h=12 m=39 s=40
